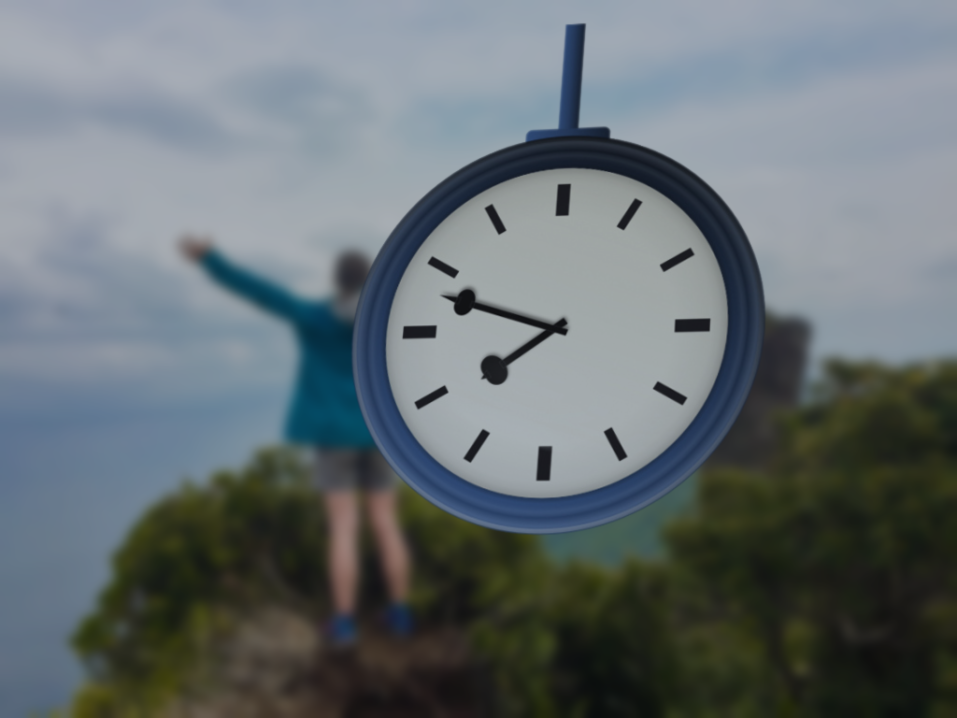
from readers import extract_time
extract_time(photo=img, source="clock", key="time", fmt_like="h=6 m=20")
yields h=7 m=48
